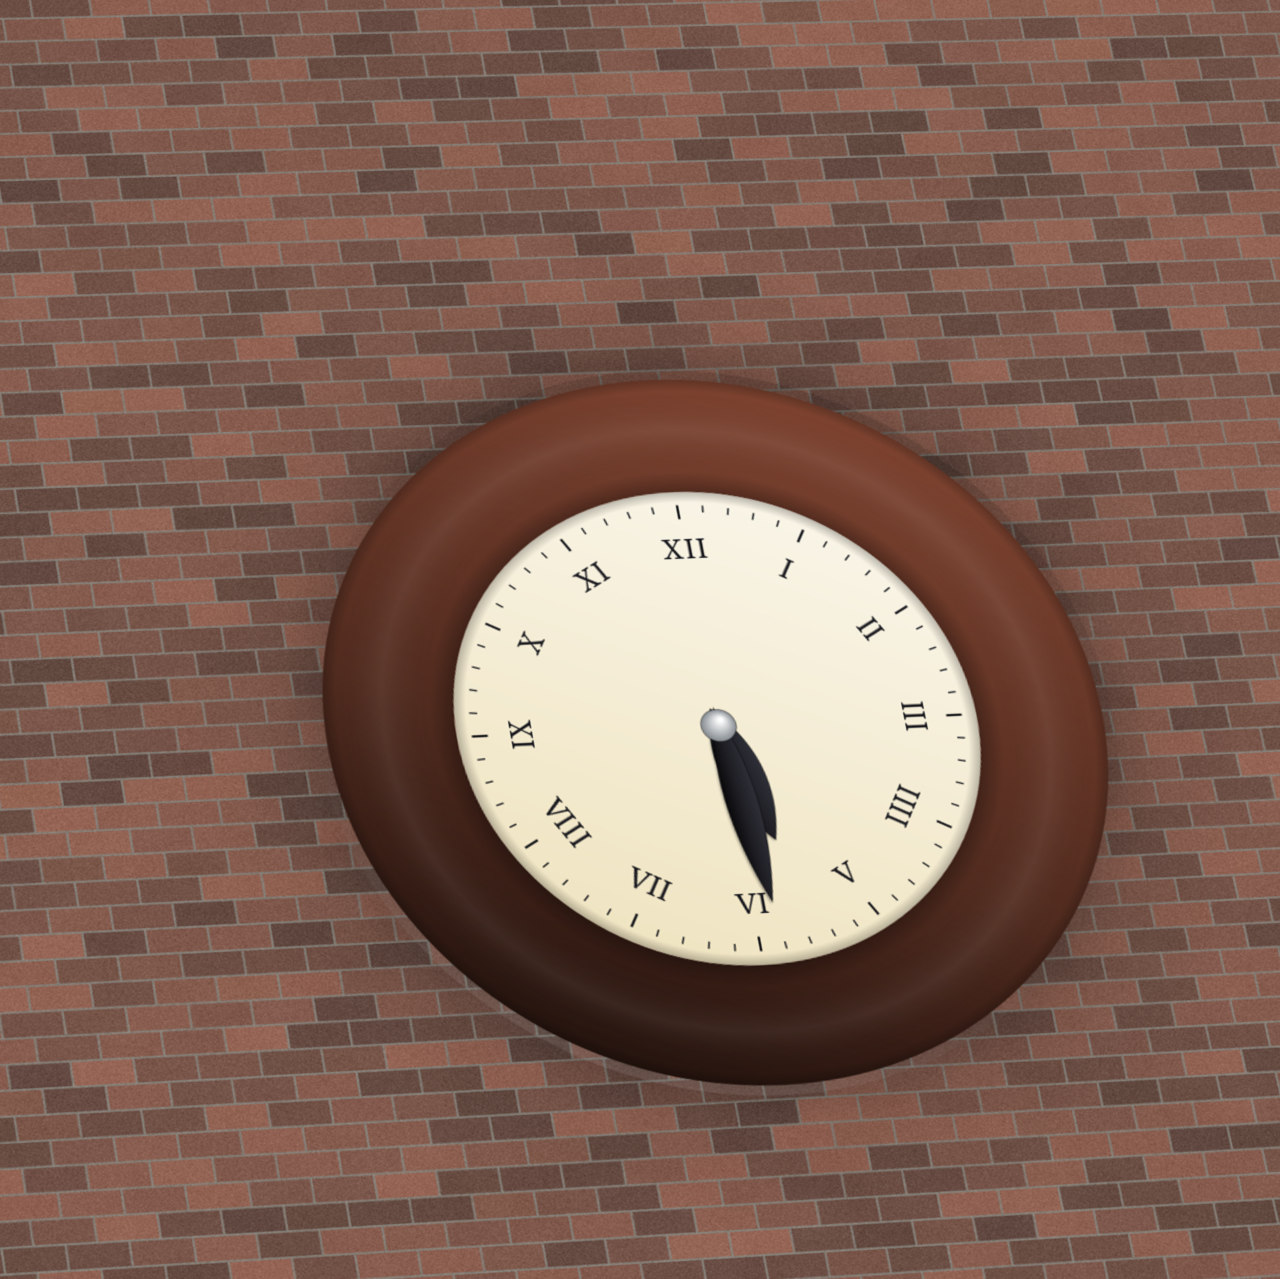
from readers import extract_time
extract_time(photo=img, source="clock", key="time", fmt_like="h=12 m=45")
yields h=5 m=29
